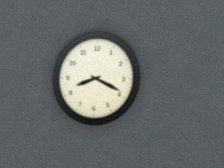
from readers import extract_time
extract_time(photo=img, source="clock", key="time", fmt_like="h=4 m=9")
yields h=8 m=19
